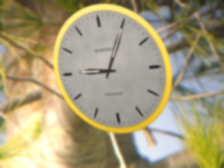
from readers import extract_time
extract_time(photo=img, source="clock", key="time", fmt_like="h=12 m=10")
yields h=9 m=5
